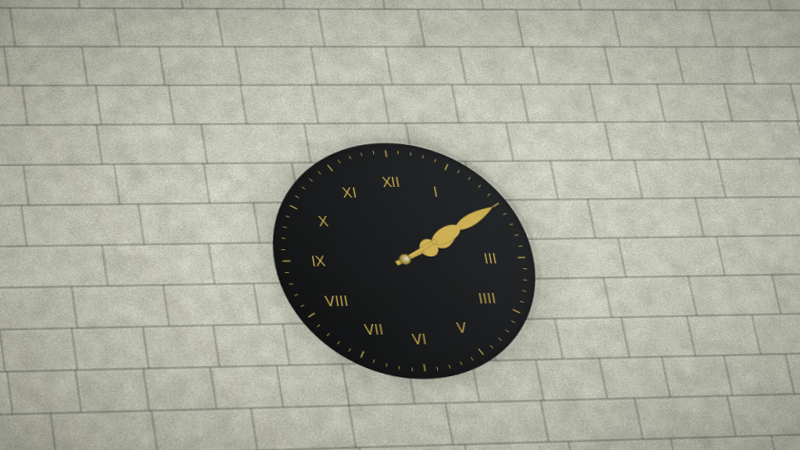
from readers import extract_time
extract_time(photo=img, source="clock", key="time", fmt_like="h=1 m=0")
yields h=2 m=10
